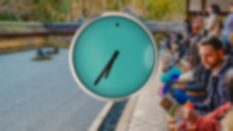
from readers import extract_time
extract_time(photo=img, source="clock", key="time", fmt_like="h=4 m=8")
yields h=6 m=35
